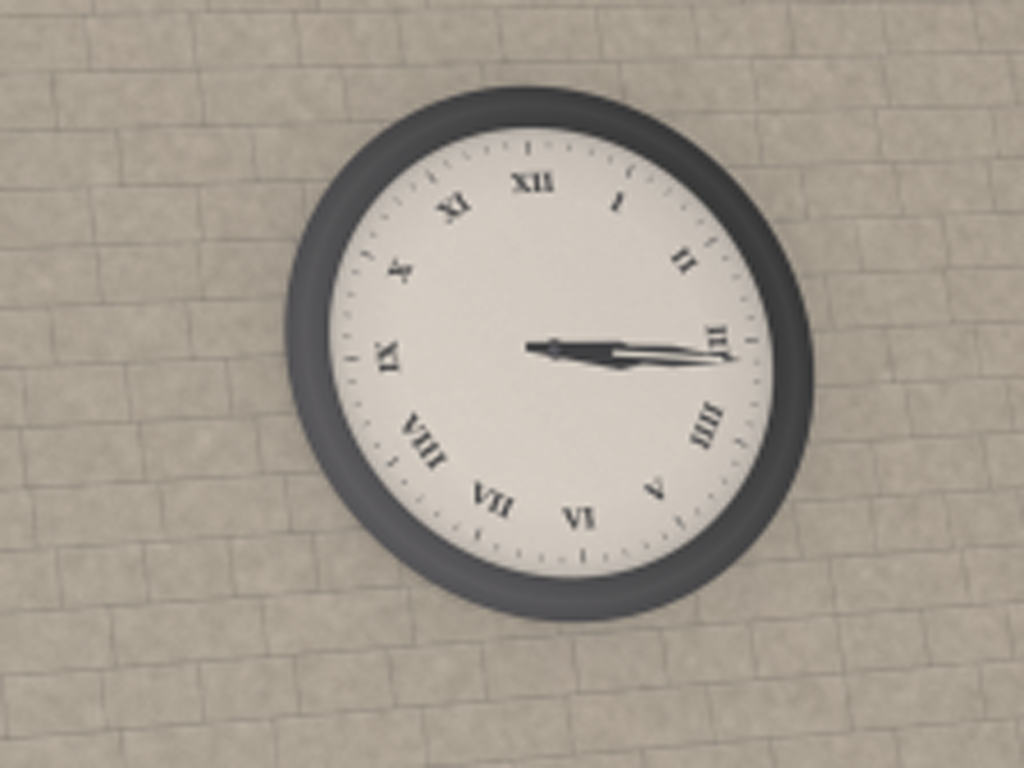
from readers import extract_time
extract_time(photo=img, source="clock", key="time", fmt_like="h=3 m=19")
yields h=3 m=16
